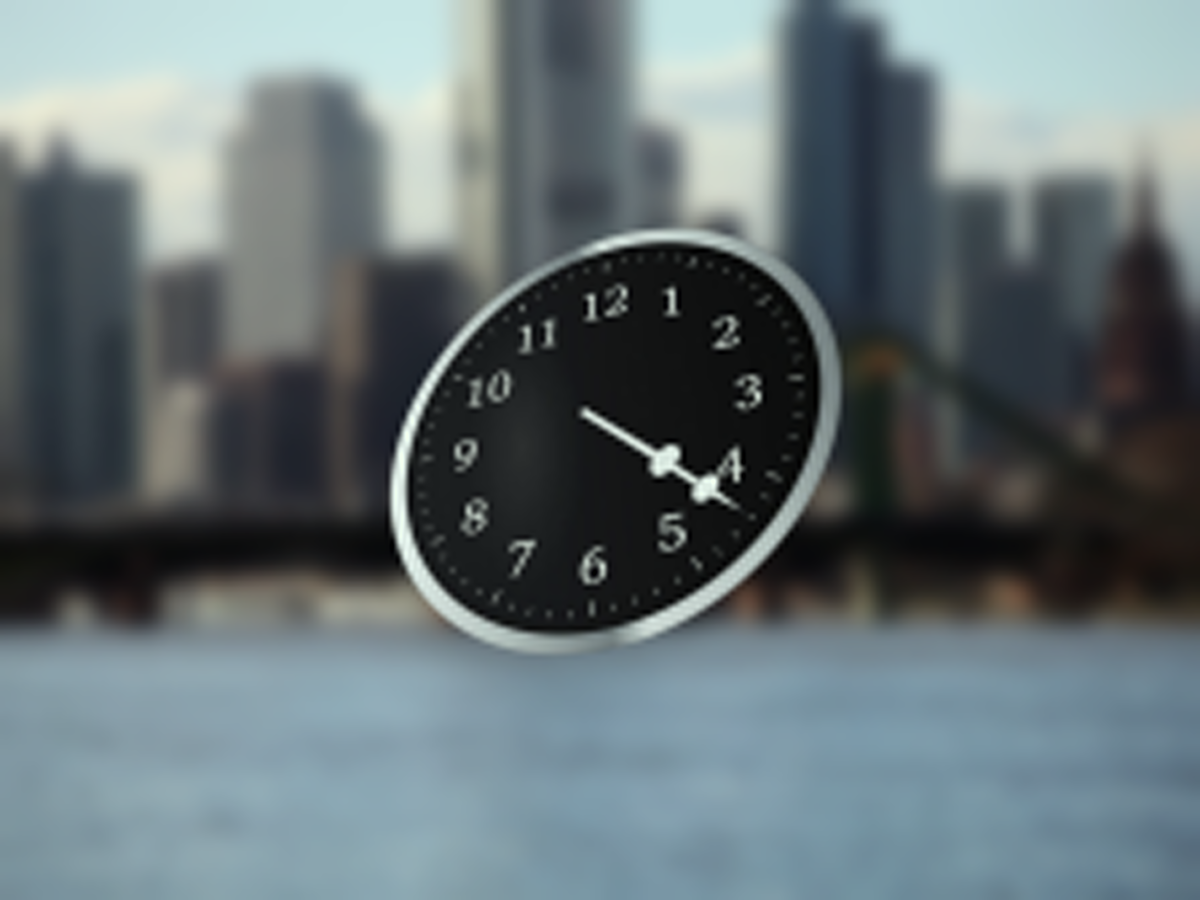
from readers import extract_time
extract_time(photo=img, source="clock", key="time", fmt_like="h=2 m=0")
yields h=4 m=22
